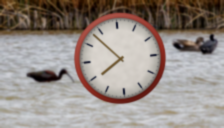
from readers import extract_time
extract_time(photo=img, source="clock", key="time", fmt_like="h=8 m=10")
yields h=7 m=53
